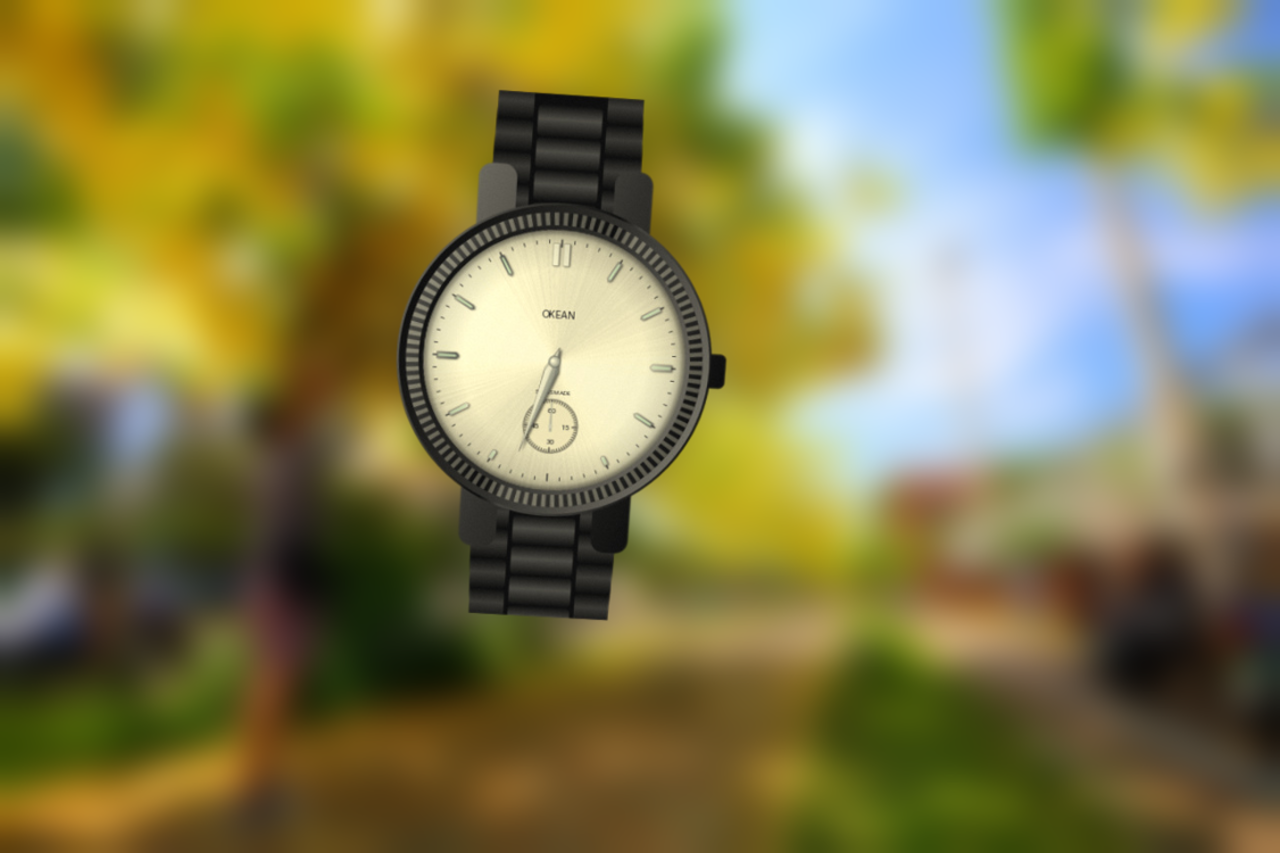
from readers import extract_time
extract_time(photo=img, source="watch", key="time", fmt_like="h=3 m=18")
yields h=6 m=33
